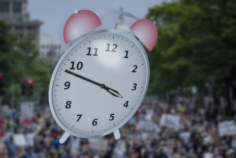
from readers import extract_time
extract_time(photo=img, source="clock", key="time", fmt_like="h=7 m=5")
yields h=3 m=48
